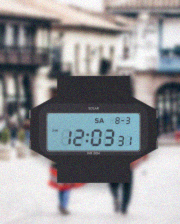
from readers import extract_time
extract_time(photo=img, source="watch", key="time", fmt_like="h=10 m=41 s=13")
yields h=12 m=3 s=31
